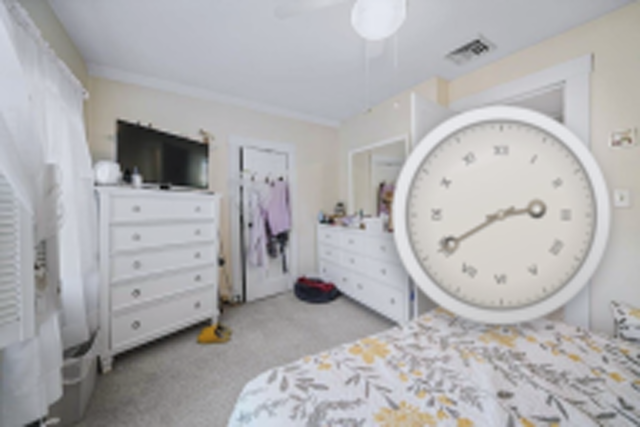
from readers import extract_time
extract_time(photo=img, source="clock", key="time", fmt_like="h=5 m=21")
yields h=2 m=40
